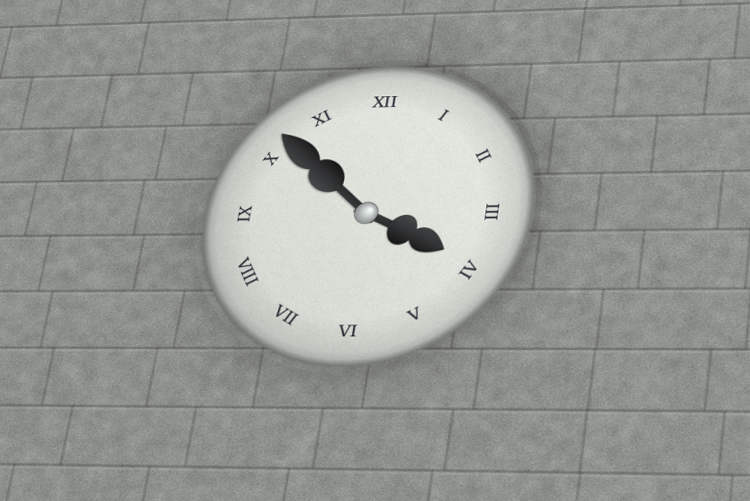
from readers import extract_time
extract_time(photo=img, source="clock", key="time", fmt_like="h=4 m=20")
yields h=3 m=52
